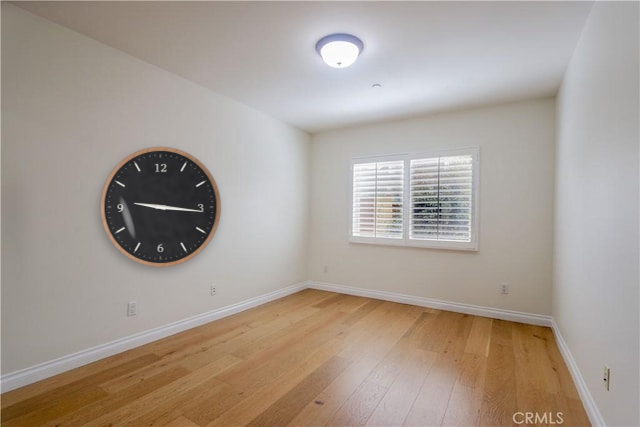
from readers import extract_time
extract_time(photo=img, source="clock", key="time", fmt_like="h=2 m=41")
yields h=9 m=16
